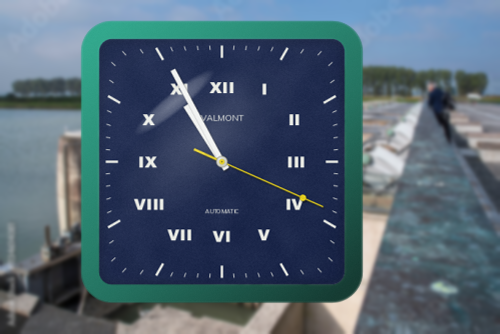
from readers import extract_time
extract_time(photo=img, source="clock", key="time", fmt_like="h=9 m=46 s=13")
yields h=10 m=55 s=19
